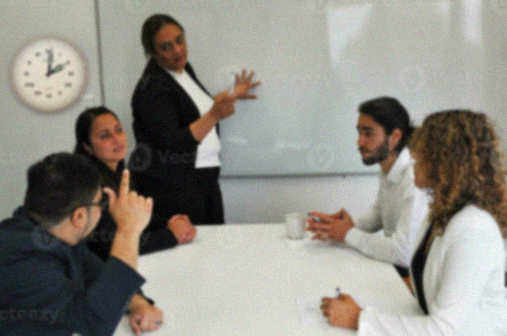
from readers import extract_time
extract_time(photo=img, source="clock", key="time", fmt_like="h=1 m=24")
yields h=2 m=1
